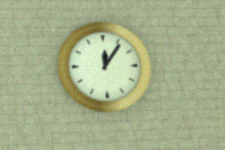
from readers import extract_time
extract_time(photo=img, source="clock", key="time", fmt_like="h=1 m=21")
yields h=12 m=6
